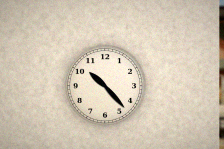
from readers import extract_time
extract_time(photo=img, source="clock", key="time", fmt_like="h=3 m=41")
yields h=10 m=23
